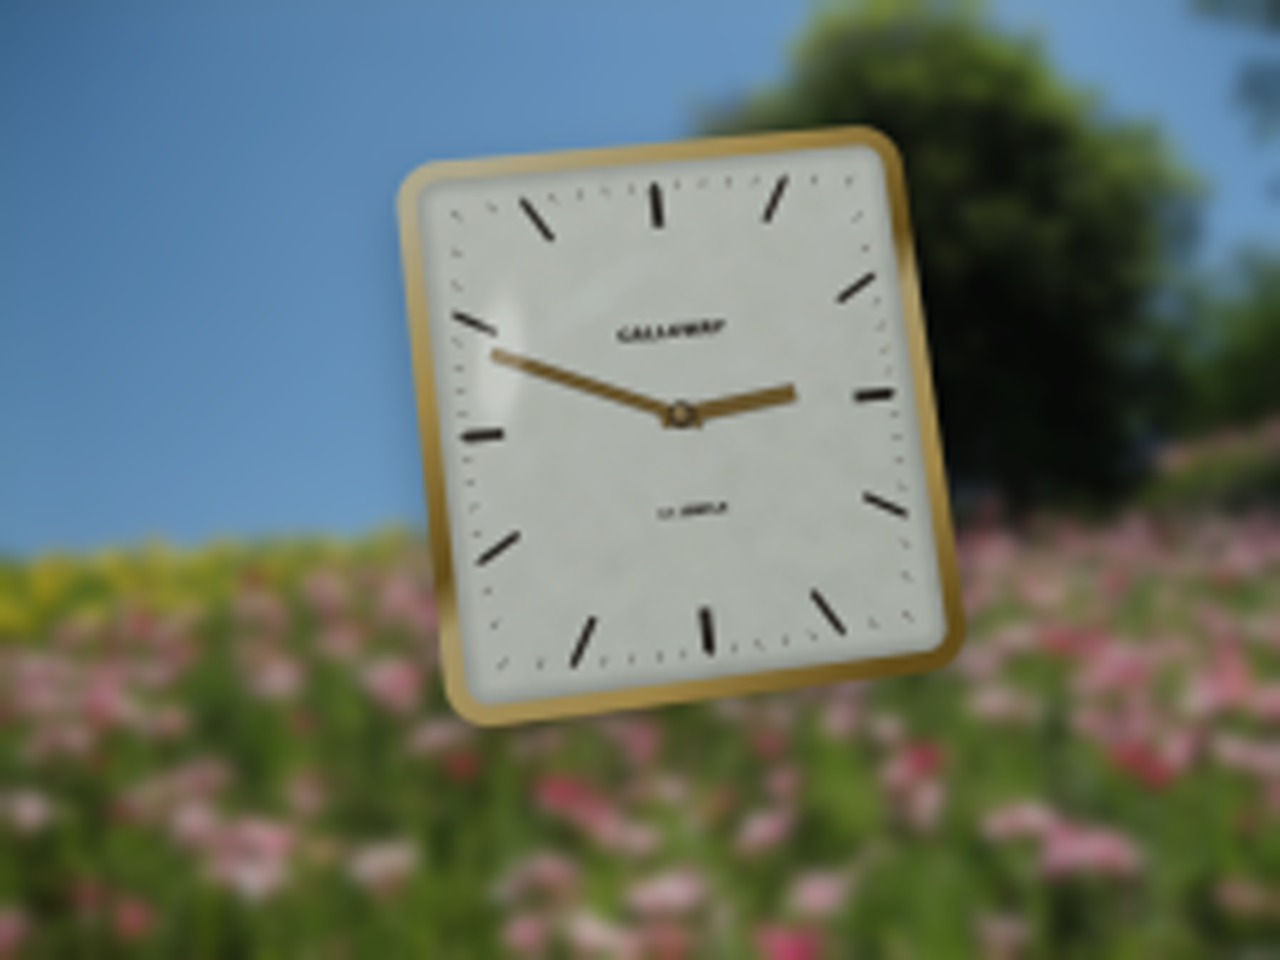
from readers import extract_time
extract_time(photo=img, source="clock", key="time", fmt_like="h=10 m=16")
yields h=2 m=49
